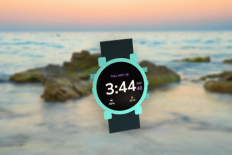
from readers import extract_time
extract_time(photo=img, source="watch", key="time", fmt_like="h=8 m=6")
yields h=3 m=44
